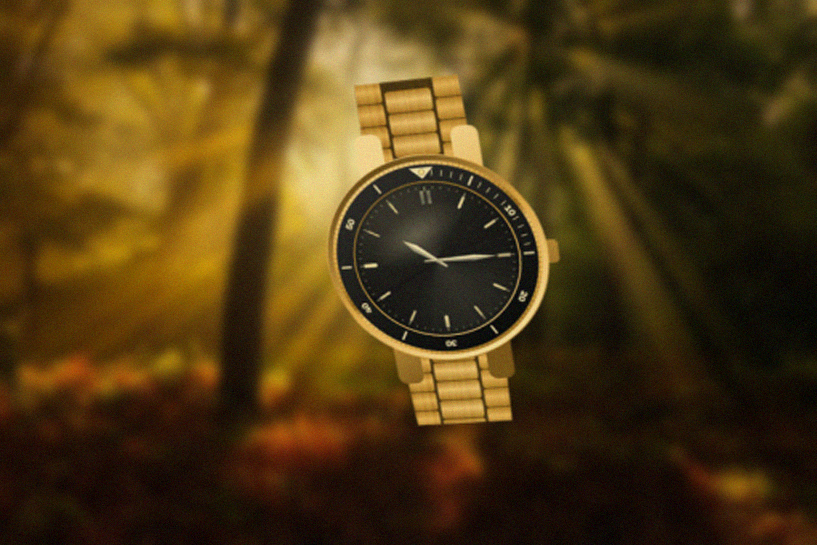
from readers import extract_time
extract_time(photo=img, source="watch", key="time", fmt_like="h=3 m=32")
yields h=10 m=15
